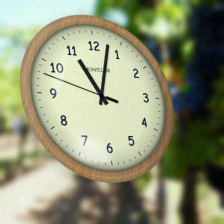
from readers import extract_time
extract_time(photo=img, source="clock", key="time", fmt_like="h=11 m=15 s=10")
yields h=11 m=2 s=48
